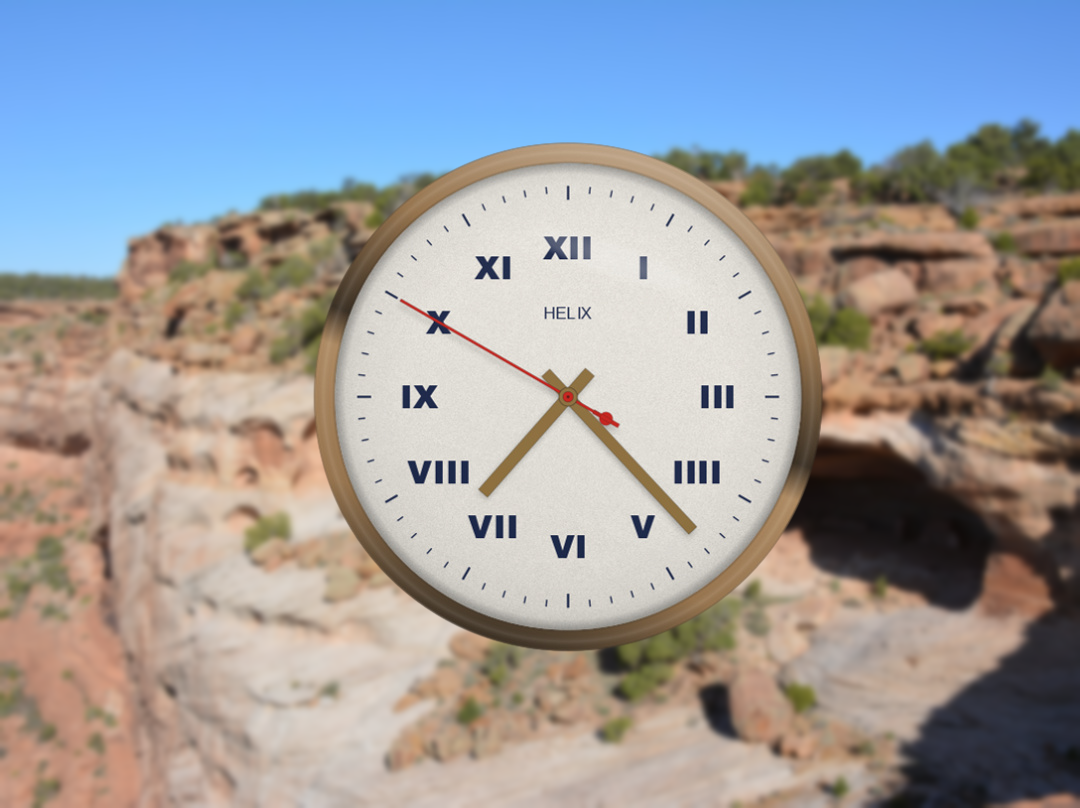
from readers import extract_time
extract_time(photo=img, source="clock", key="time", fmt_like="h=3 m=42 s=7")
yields h=7 m=22 s=50
